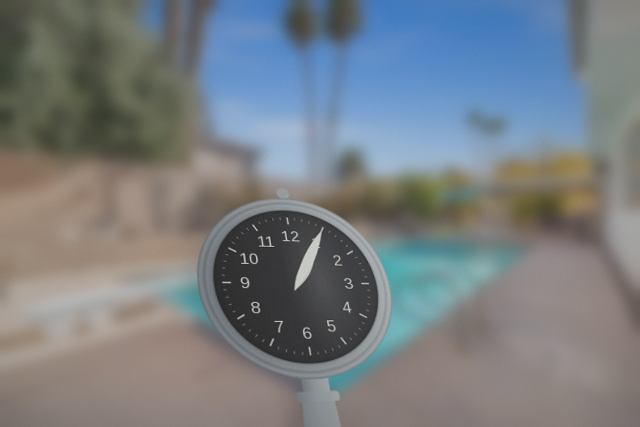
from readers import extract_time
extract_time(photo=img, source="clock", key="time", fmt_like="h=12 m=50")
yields h=1 m=5
